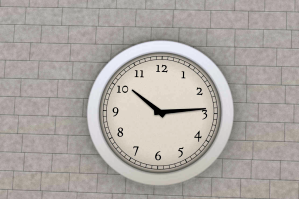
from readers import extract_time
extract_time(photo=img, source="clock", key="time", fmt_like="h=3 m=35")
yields h=10 m=14
